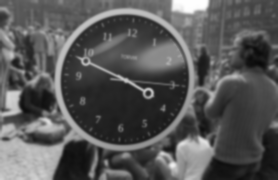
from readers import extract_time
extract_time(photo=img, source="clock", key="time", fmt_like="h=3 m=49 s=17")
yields h=3 m=48 s=15
